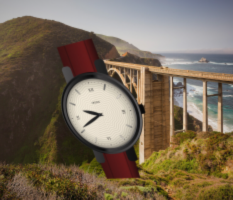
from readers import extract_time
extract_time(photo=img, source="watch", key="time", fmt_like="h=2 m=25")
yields h=9 m=41
